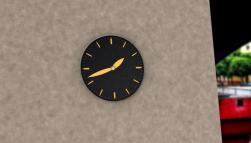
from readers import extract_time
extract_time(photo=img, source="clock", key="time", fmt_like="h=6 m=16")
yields h=1 m=42
